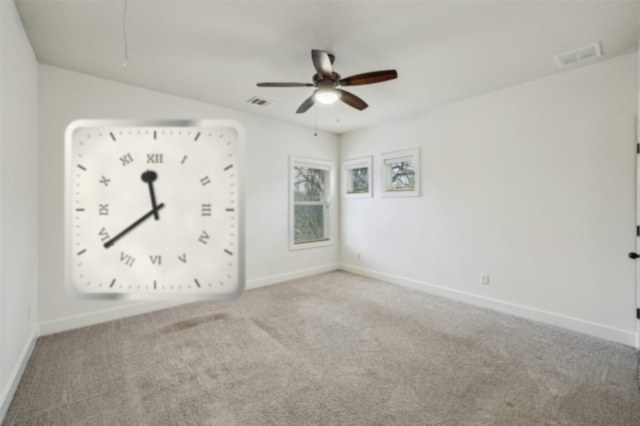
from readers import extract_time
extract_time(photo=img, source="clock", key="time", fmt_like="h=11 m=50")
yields h=11 m=39
